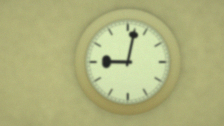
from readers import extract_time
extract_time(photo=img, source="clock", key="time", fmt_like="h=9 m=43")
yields h=9 m=2
